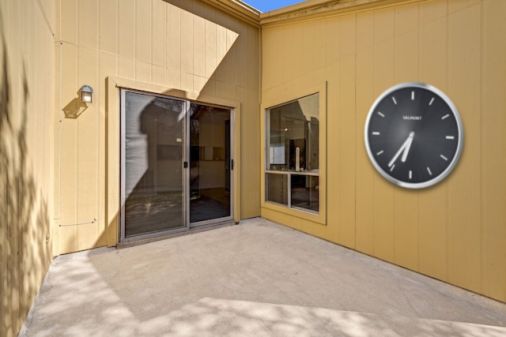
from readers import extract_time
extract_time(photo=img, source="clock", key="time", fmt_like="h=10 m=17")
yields h=6 m=36
